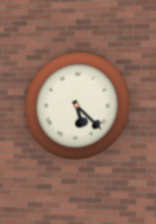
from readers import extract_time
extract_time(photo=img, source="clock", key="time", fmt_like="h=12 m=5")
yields h=5 m=22
